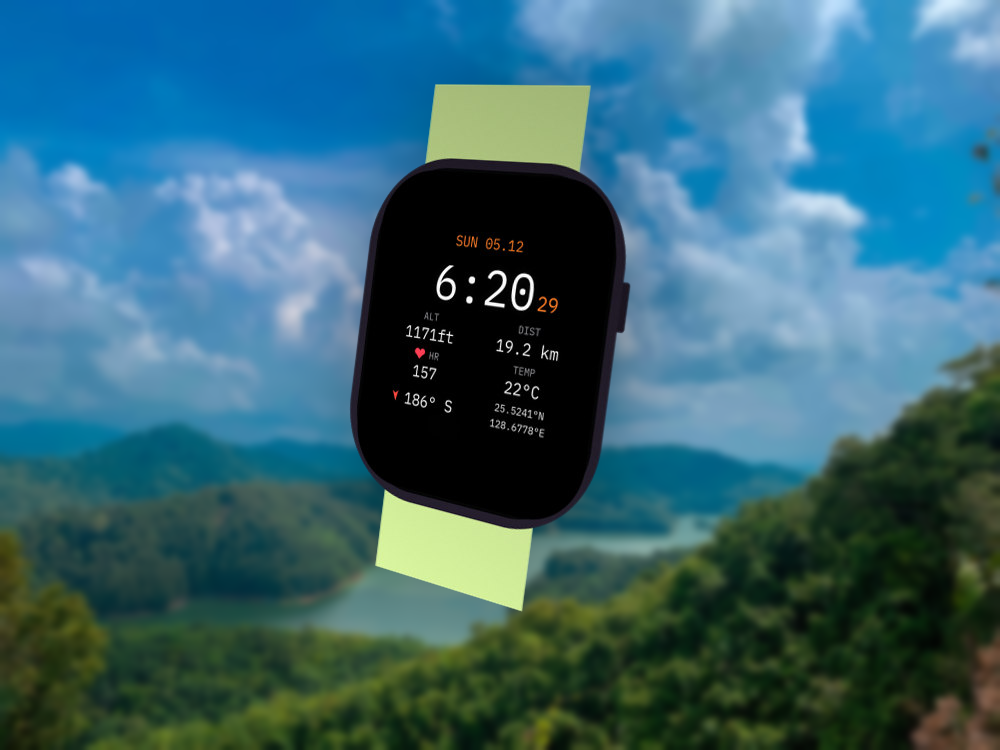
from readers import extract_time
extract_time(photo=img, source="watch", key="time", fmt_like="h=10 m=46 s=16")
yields h=6 m=20 s=29
